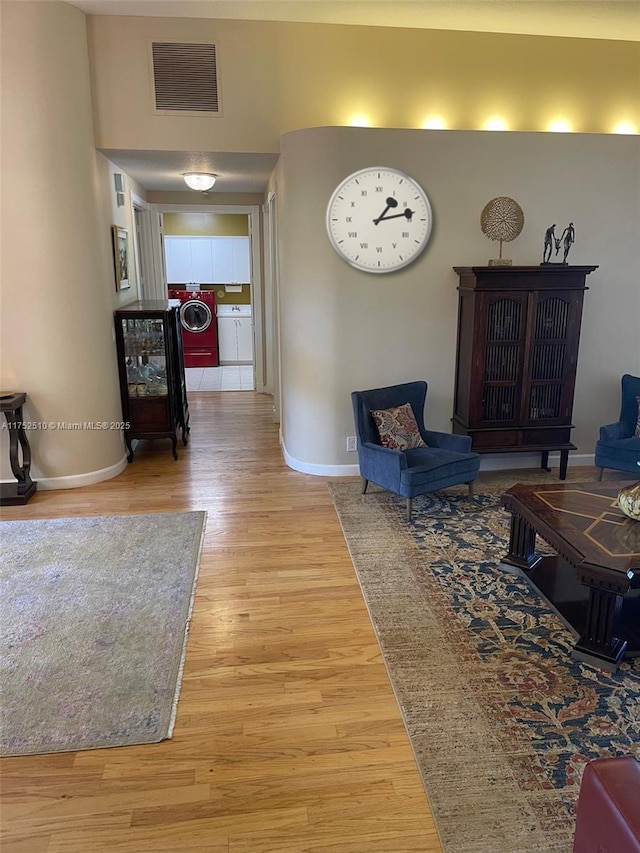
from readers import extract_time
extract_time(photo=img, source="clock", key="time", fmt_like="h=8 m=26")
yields h=1 m=13
